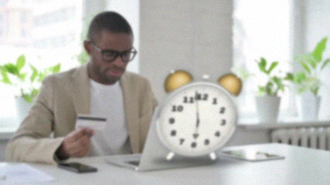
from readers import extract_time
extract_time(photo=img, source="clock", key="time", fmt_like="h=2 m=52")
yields h=5 m=58
